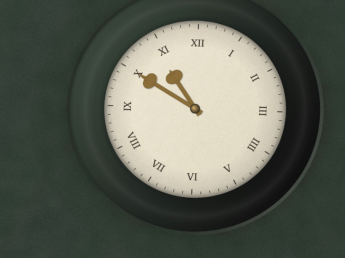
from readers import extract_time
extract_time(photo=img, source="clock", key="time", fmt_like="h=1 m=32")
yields h=10 m=50
